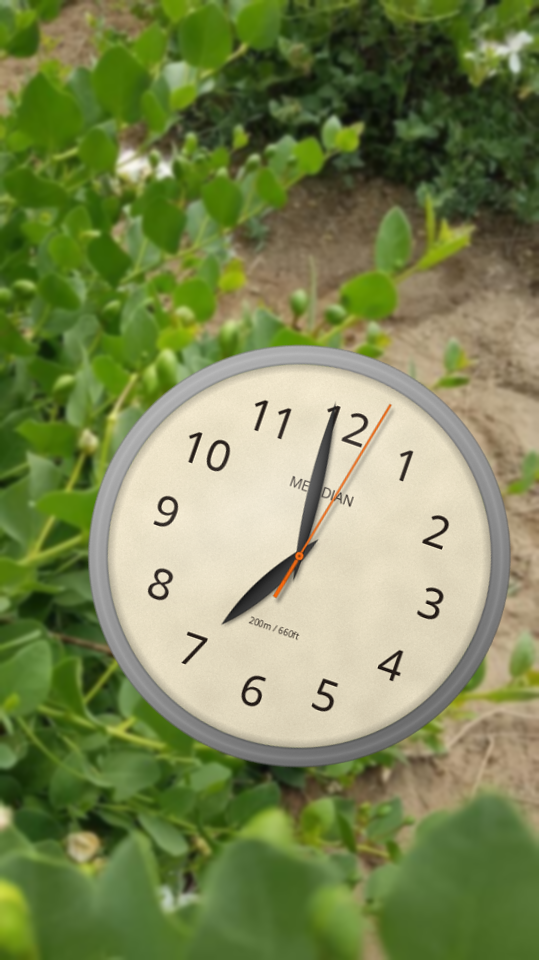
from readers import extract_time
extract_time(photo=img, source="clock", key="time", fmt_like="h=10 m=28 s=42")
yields h=6 m=59 s=2
